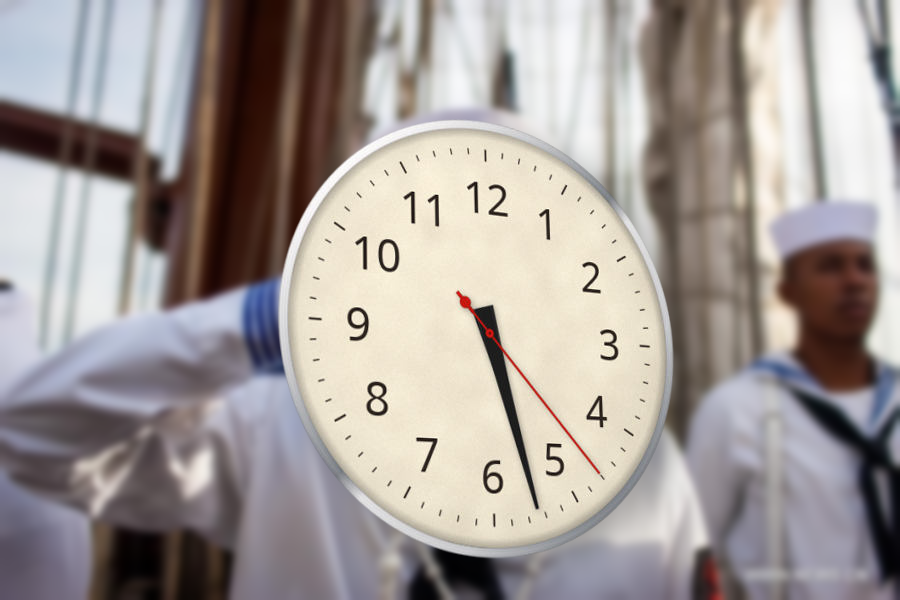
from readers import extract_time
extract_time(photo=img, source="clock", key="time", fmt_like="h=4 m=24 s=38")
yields h=5 m=27 s=23
